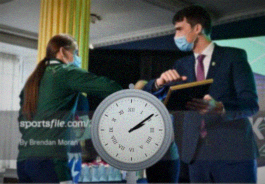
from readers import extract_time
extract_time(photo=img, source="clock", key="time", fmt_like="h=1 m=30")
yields h=2 m=9
